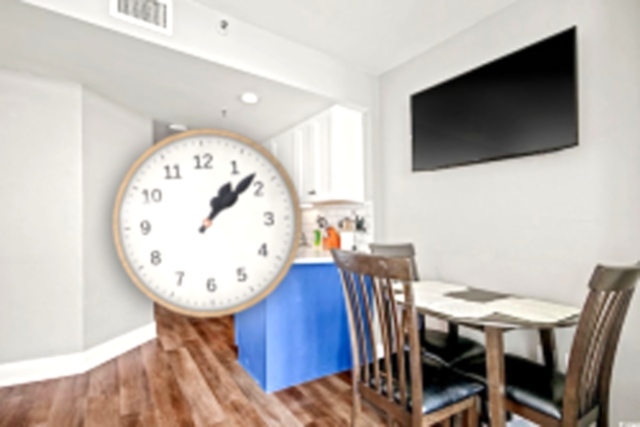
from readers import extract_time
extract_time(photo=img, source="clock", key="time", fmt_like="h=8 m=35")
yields h=1 m=8
